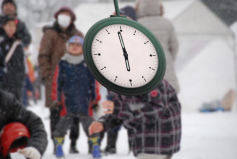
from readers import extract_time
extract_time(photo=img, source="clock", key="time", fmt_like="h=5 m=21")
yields h=5 m=59
